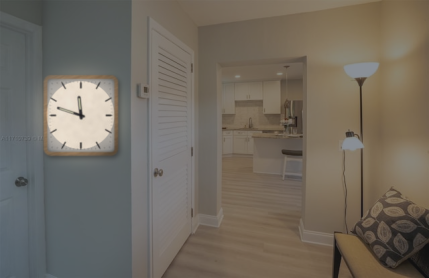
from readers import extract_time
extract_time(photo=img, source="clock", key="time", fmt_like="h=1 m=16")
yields h=11 m=48
